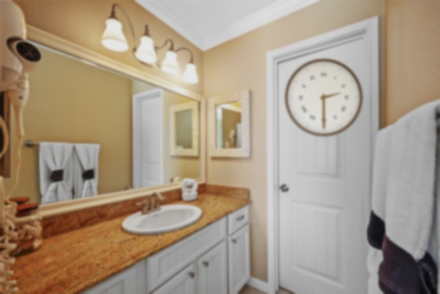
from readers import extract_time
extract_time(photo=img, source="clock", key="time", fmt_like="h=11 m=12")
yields h=2 m=30
